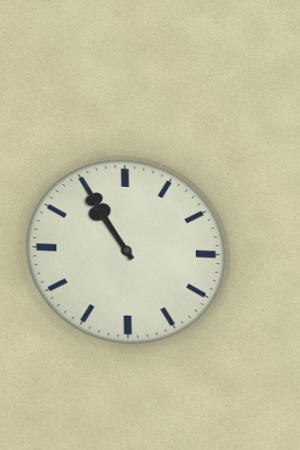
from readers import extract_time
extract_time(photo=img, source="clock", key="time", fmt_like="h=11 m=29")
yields h=10 m=55
